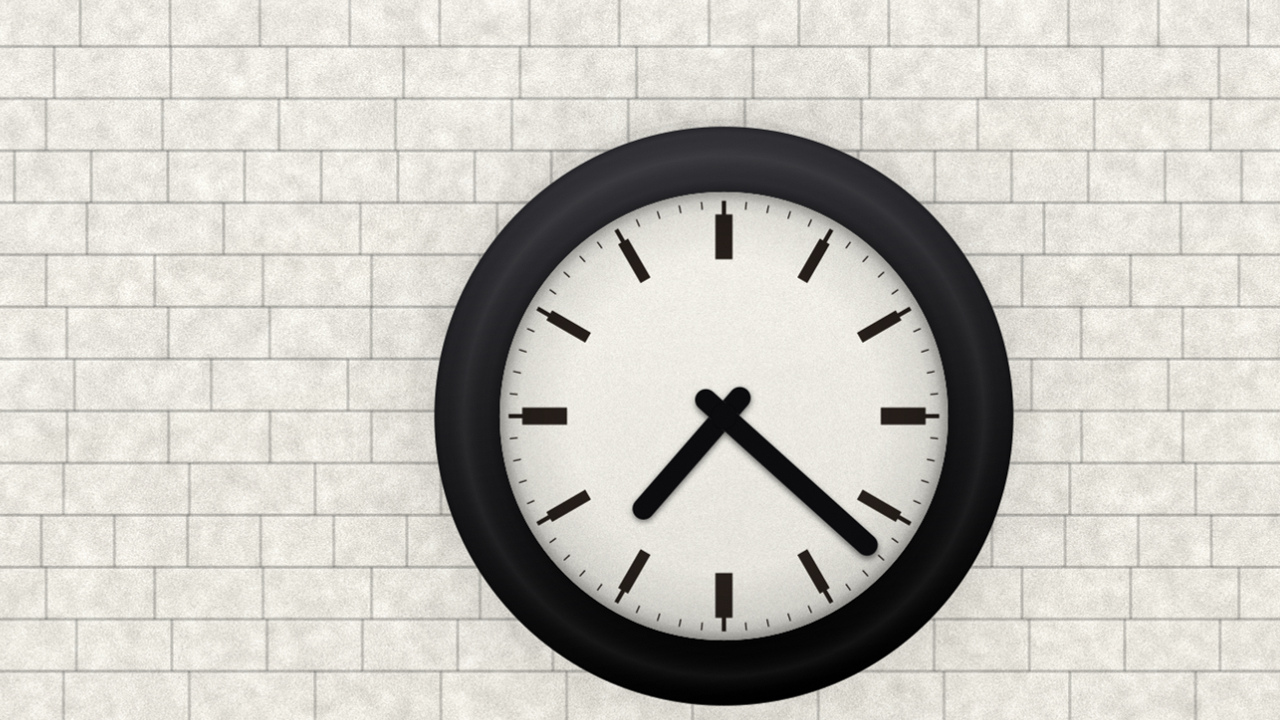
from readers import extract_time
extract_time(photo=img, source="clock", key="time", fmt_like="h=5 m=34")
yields h=7 m=22
